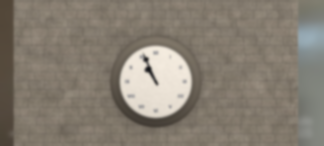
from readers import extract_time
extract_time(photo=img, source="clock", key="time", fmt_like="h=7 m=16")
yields h=10 m=56
